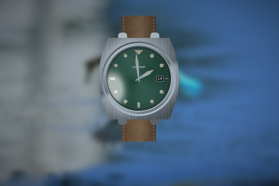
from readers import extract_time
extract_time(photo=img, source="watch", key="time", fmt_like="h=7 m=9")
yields h=1 m=59
